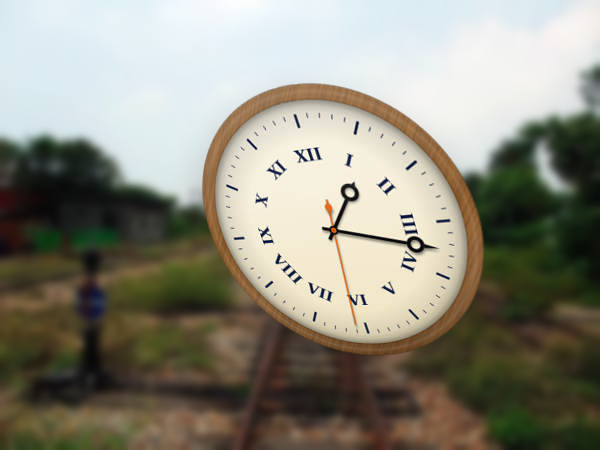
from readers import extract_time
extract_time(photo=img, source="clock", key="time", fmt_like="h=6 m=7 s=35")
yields h=1 m=17 s=31
